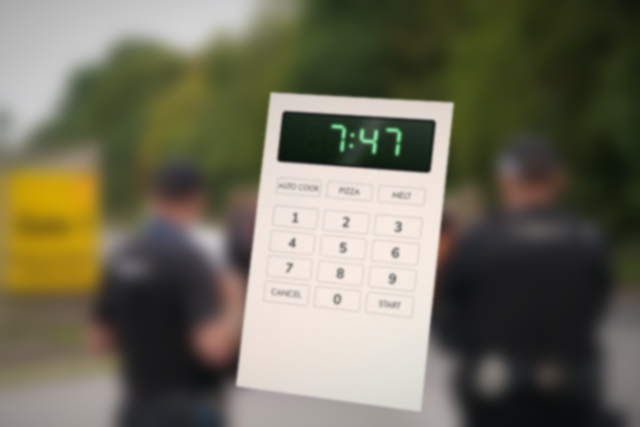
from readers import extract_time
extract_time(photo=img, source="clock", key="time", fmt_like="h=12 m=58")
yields h=7 m=47
